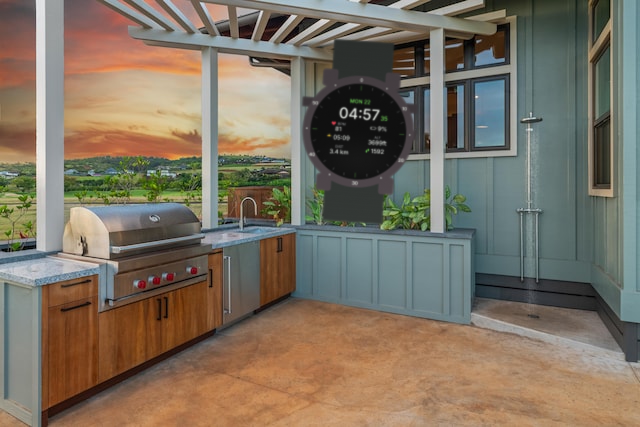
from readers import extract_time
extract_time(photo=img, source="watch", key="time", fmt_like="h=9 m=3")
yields h=4 m=57
